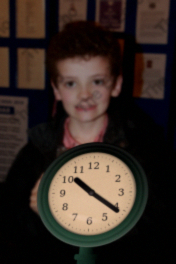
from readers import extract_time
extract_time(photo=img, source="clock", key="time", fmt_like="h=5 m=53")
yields h=10 m=21
